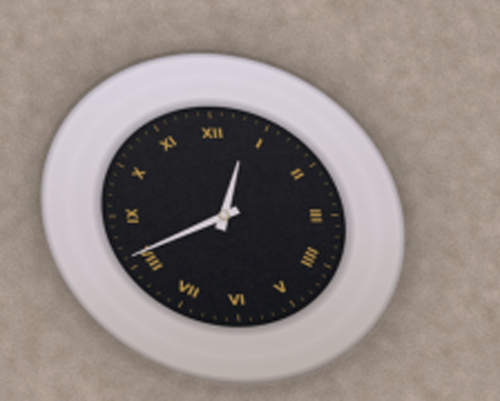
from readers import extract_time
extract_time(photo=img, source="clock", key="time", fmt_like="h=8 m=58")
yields h=12 m=41
